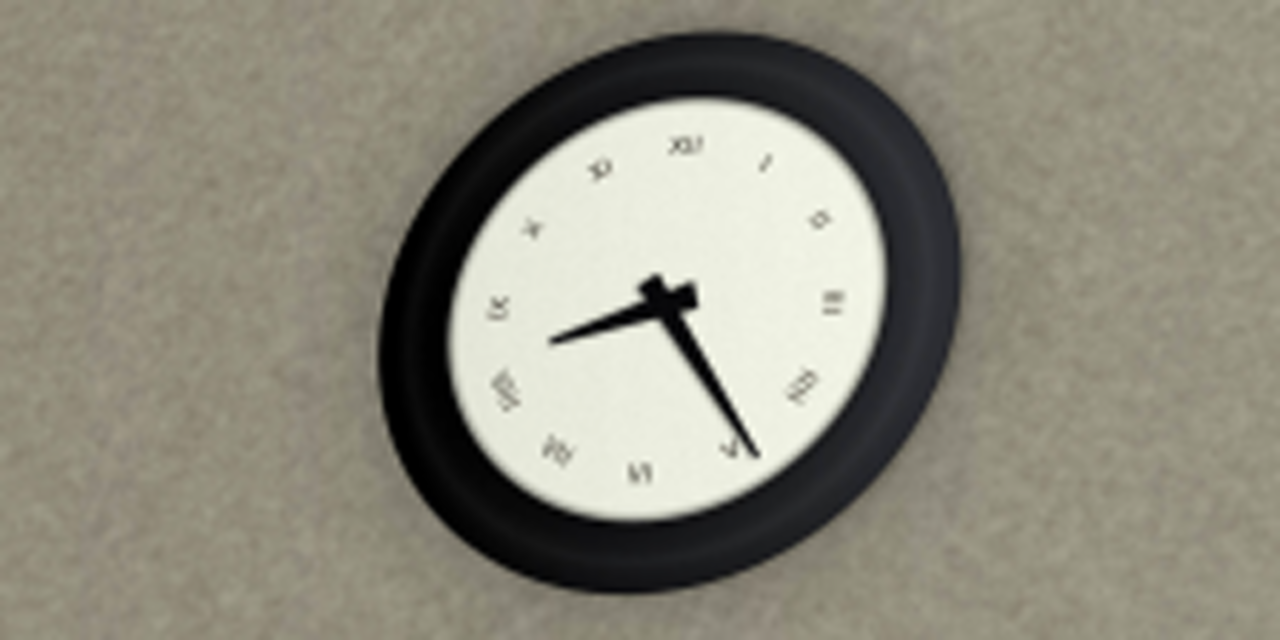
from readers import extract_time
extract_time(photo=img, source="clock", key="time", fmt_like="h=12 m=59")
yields h=8 m=24
